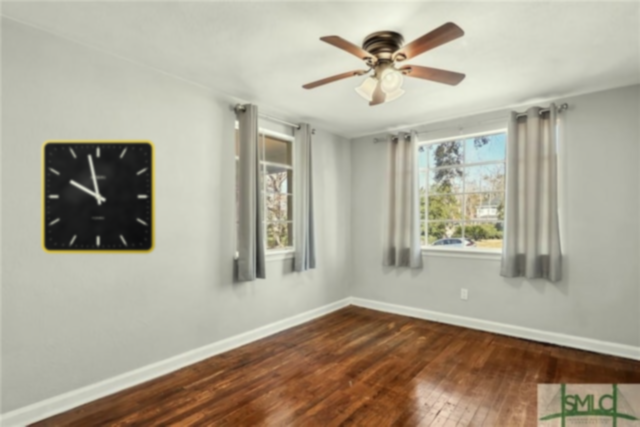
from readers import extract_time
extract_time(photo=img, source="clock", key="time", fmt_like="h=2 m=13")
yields h=9 m=58
